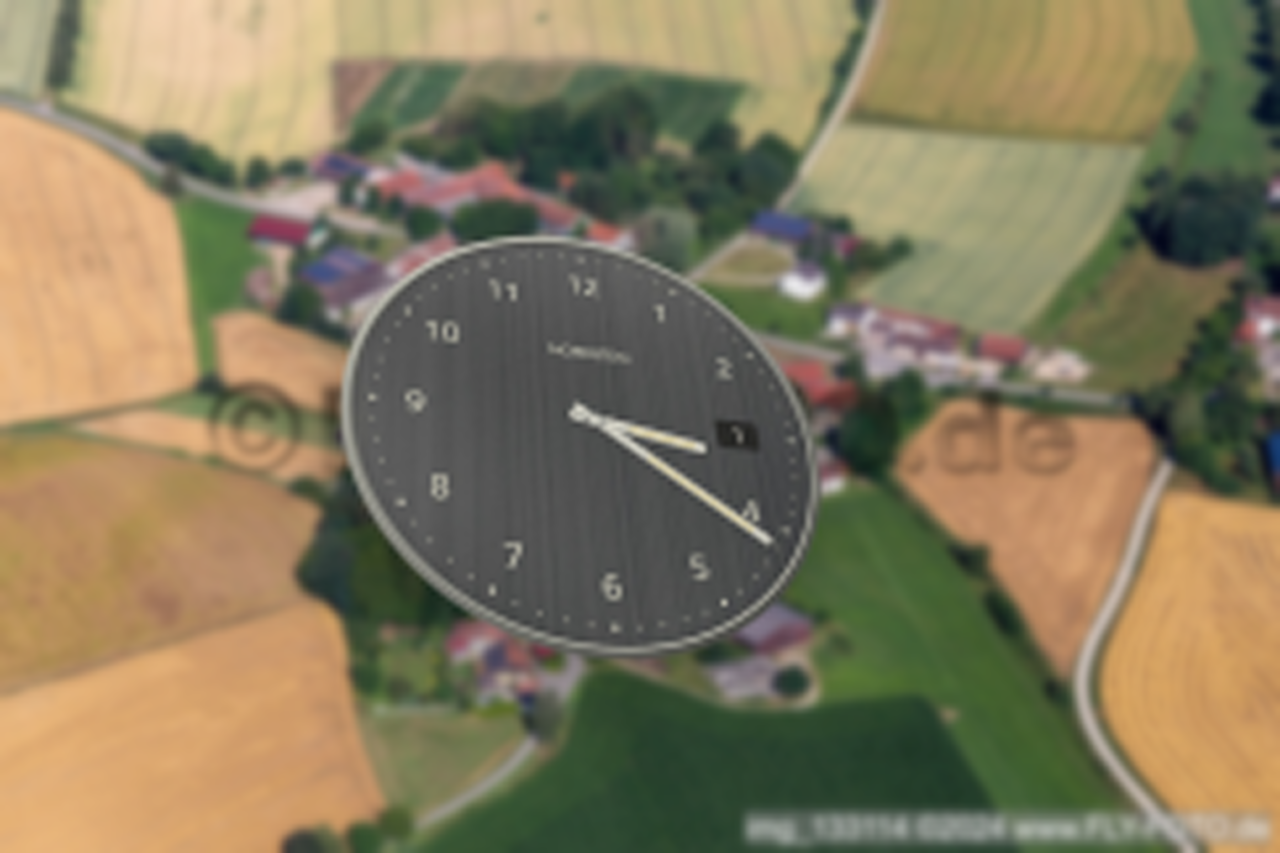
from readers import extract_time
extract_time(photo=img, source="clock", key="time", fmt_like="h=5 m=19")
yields h=3 m=21
